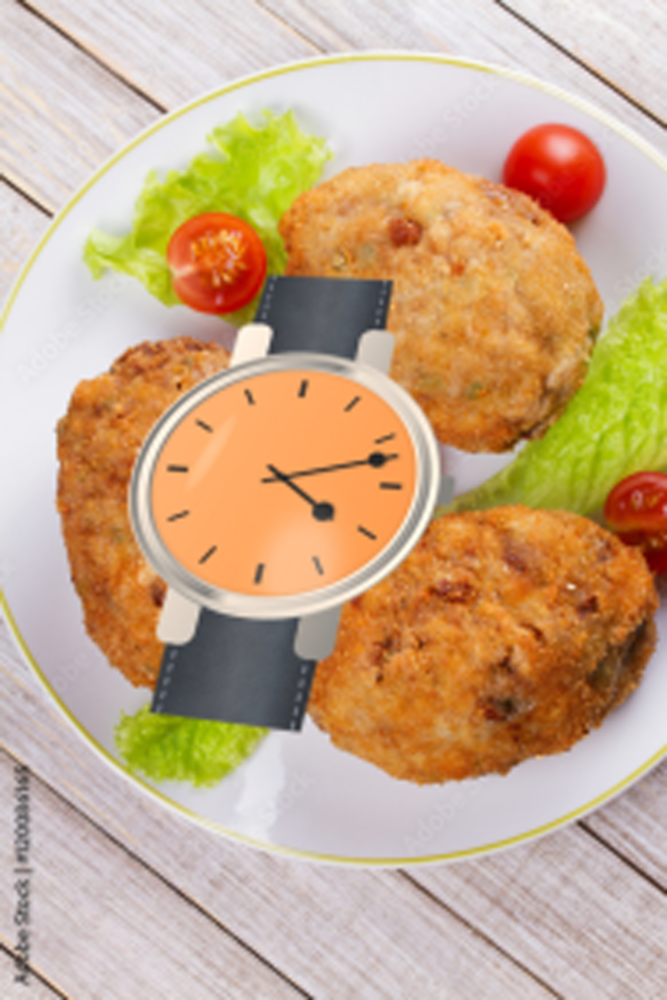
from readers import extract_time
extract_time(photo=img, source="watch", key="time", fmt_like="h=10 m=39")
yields h=4 m=12
